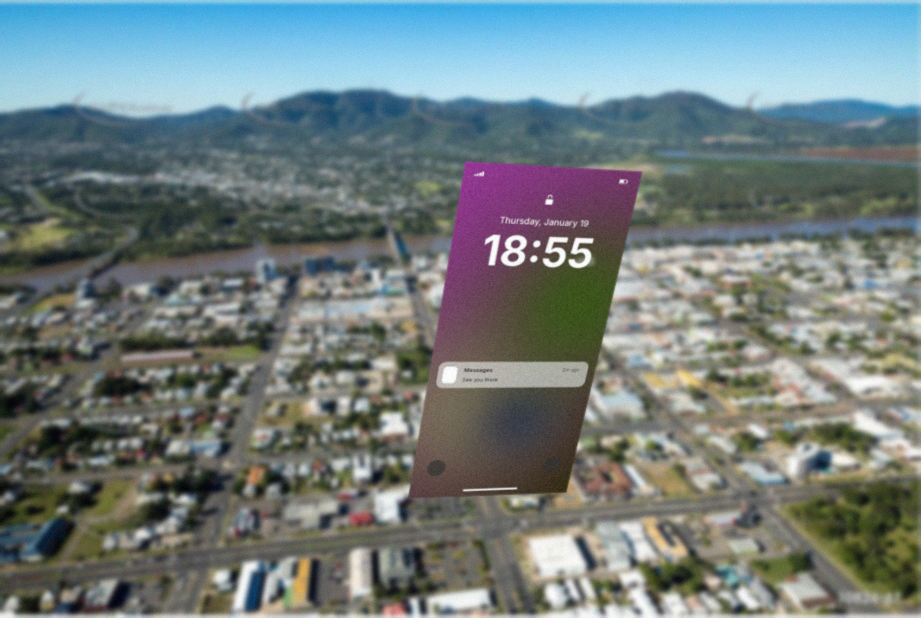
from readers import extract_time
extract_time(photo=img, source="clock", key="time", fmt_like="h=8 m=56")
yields h=18 m=55
